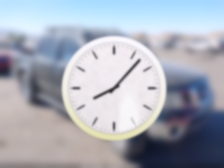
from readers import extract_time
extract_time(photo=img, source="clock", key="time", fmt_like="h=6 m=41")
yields h=8 m=7
